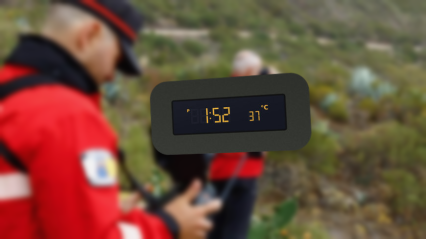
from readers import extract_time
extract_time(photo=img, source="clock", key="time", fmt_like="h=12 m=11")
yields h=1 m=52
